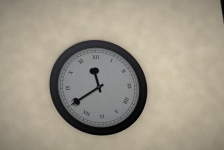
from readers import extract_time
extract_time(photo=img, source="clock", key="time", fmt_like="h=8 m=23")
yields h=11 m=40
